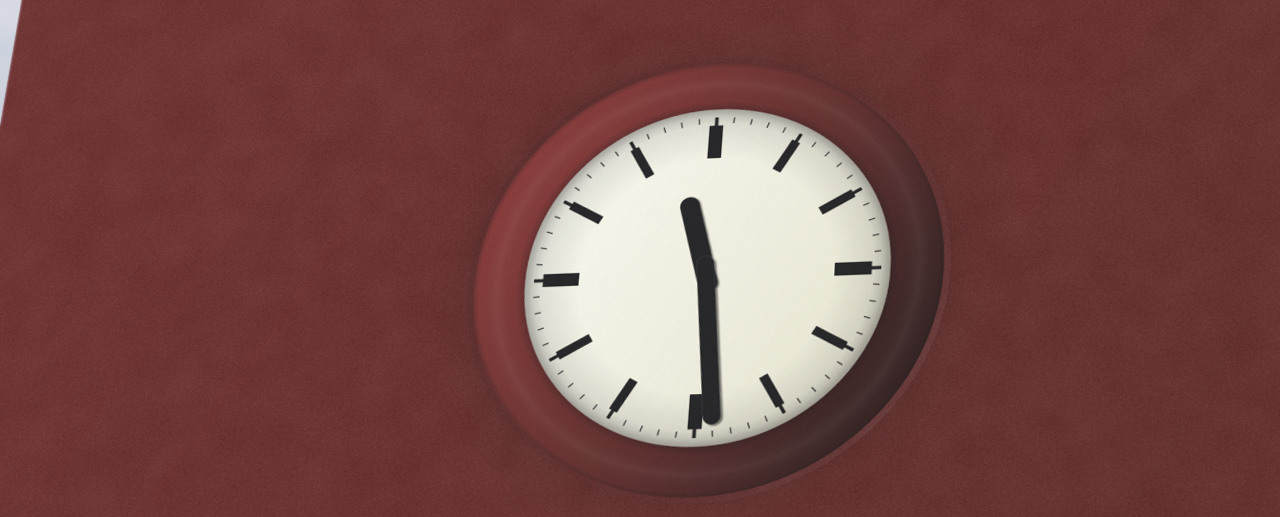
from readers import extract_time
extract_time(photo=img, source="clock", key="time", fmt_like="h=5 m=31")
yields h=11 m=29
